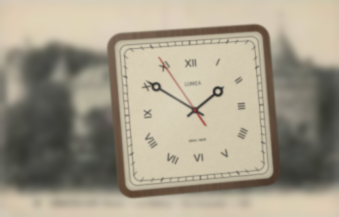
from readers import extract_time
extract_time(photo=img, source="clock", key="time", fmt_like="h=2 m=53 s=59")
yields h=1 m=50 s=55
